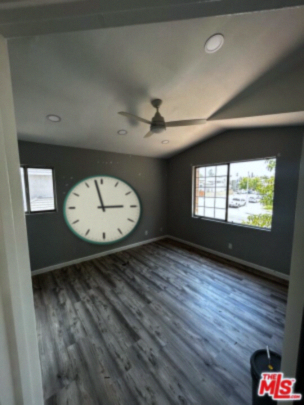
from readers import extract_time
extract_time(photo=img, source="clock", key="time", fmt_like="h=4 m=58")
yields h=2 m=58
